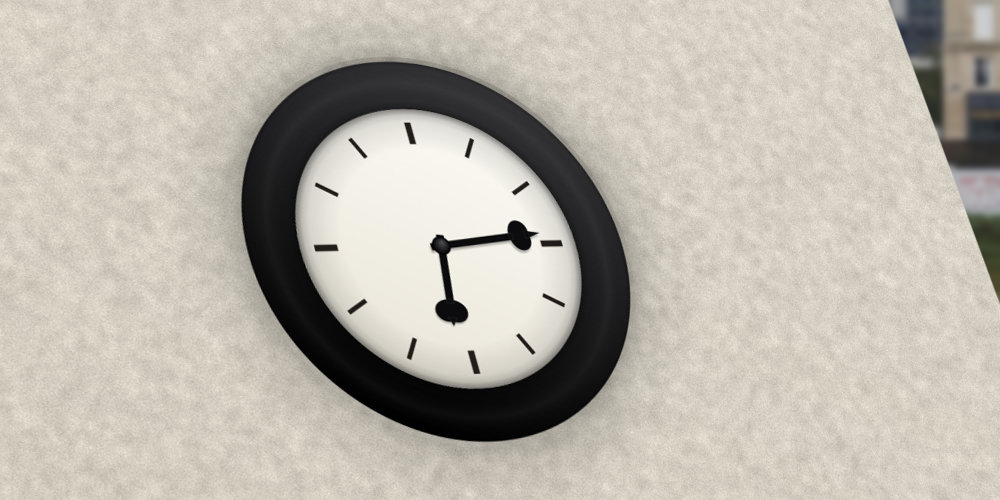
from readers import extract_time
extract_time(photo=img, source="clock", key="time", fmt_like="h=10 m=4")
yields h=6 m=14
